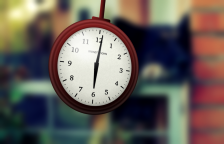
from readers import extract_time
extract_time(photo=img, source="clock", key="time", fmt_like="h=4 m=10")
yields h=6 m=1
